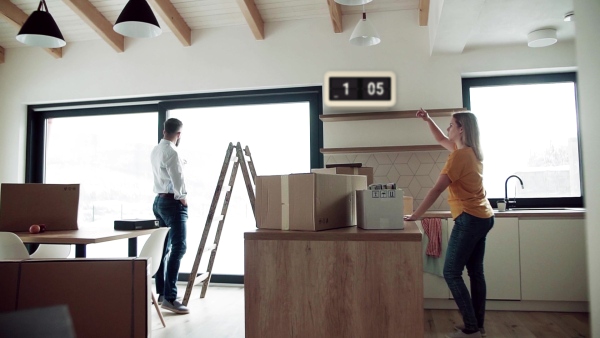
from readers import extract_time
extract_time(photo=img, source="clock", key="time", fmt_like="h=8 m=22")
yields h=1 m=5
